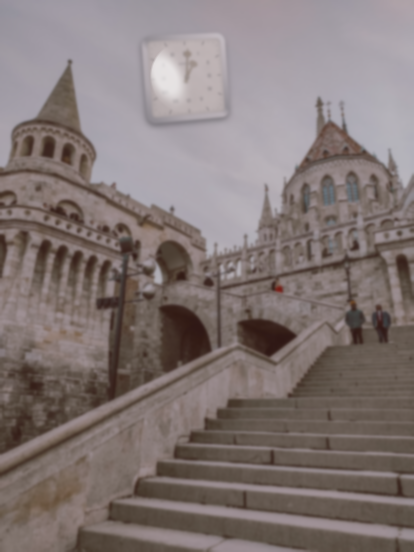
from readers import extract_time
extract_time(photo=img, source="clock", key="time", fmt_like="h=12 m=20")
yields h=1 m=1
